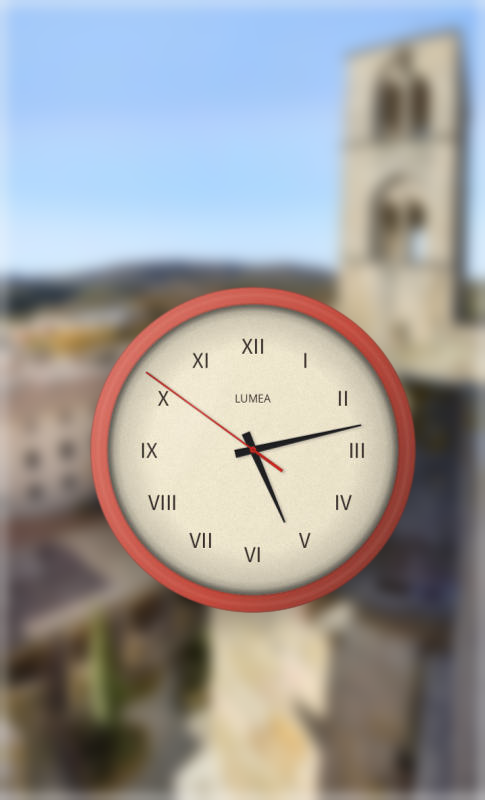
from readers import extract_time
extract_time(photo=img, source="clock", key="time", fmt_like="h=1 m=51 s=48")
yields h=5 m=12 s=51
